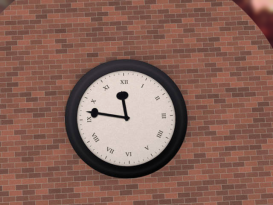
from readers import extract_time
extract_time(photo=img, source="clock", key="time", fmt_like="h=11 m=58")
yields h=11 m=47
